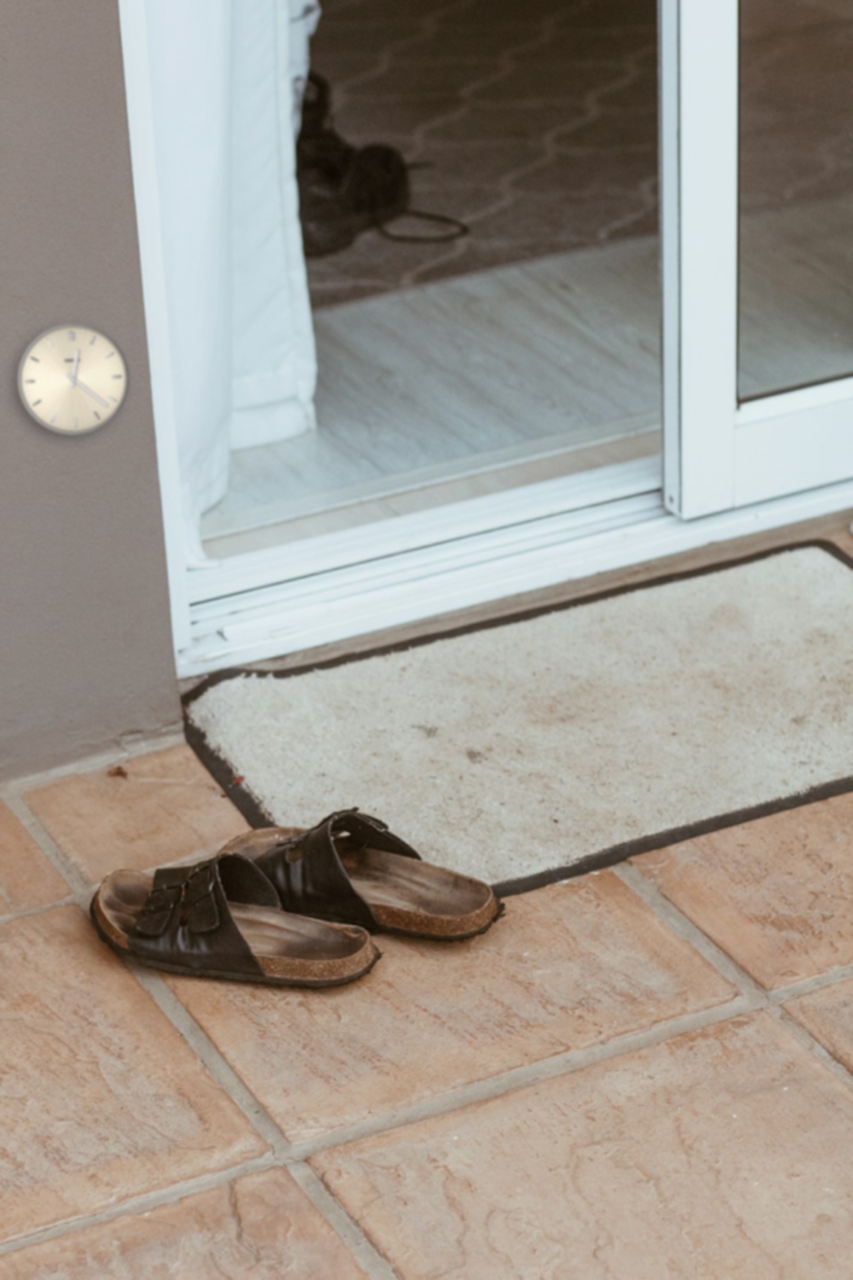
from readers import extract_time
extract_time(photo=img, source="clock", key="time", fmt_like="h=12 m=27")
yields h=12 m=22
